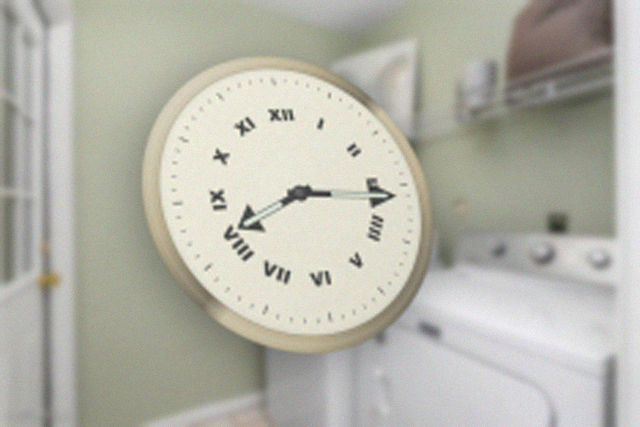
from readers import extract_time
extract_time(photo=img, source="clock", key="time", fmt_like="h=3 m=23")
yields h=8 m=16
